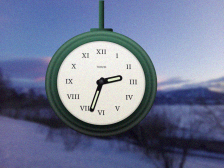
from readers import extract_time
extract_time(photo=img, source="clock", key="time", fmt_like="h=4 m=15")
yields h=2 m=33
